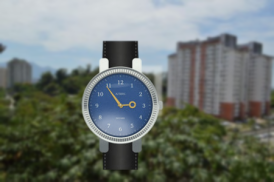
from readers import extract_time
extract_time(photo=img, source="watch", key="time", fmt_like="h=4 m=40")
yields h=2 m=54
